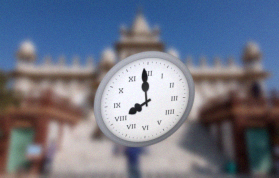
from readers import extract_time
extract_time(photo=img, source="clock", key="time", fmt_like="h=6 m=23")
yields h=7 m=59
